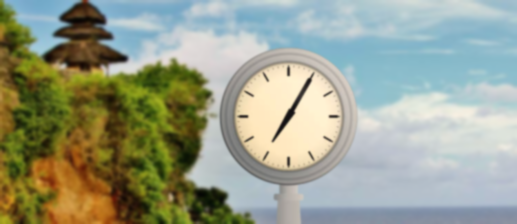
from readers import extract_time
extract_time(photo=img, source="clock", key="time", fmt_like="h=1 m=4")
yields h=7 m=5
